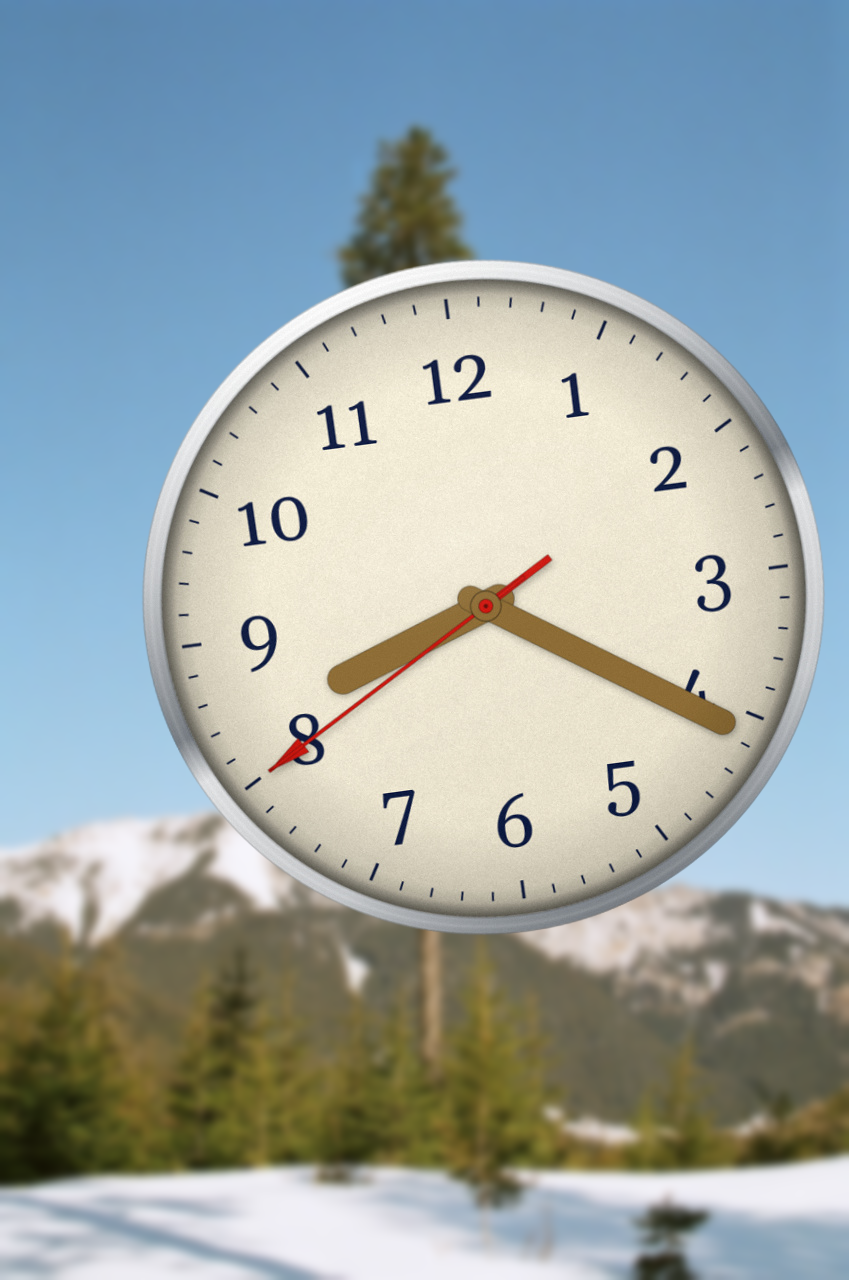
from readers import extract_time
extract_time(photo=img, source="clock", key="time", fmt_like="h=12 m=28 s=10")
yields h=8 m=20 s=40
